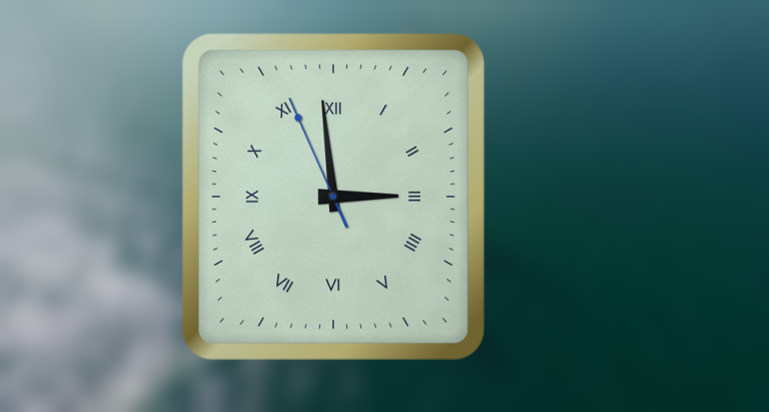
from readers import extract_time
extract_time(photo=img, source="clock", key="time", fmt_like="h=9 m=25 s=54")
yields h=2 m=58 s=56
